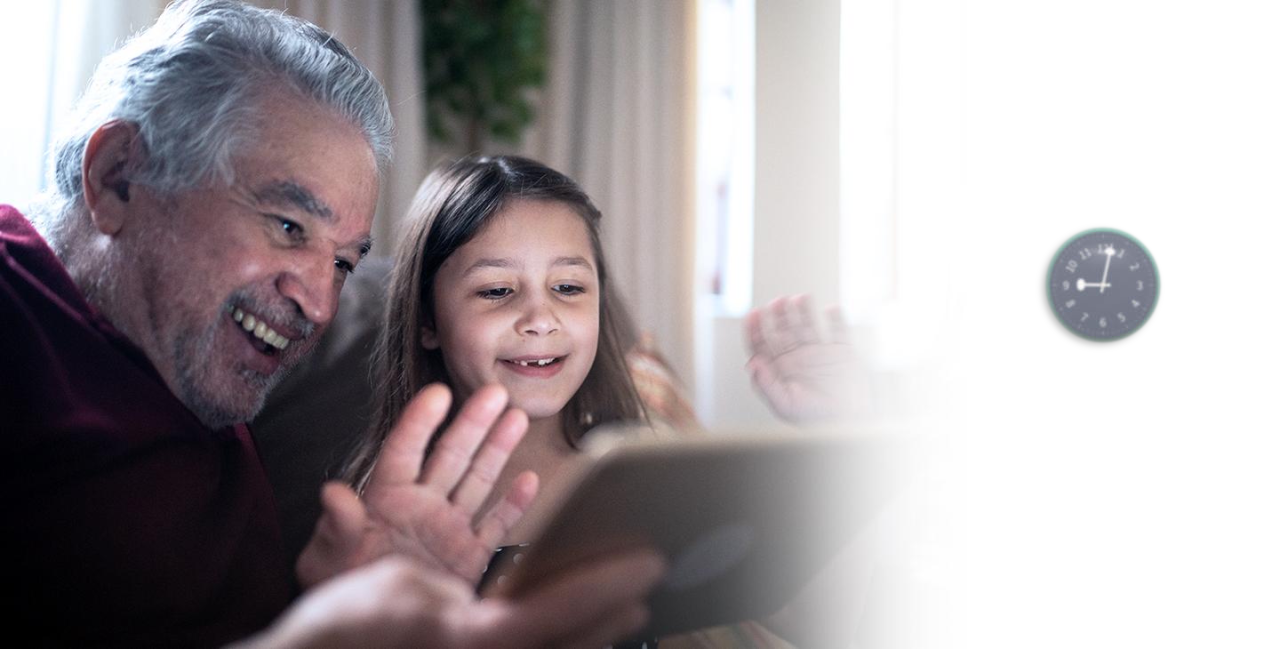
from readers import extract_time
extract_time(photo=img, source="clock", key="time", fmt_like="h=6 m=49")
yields h=9 m=2
